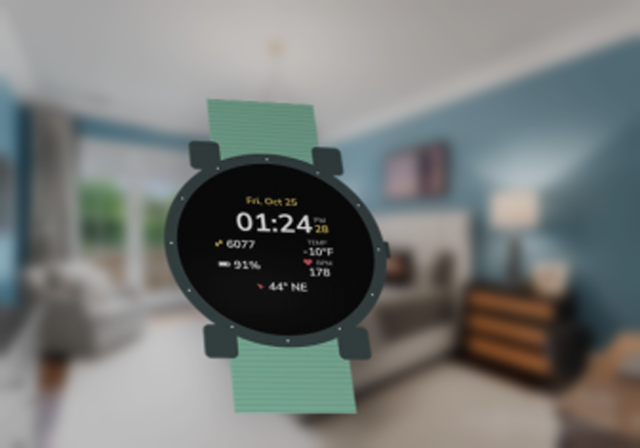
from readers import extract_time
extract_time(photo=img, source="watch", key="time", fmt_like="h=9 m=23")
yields h=1 m=24
